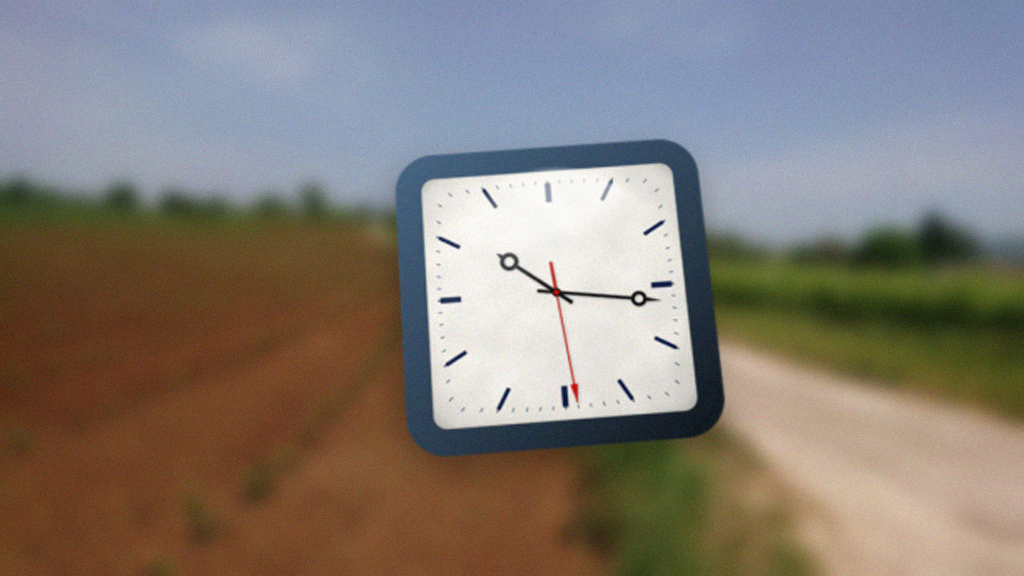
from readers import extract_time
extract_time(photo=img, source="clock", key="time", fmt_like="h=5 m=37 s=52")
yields h=10 m=16 s=29
